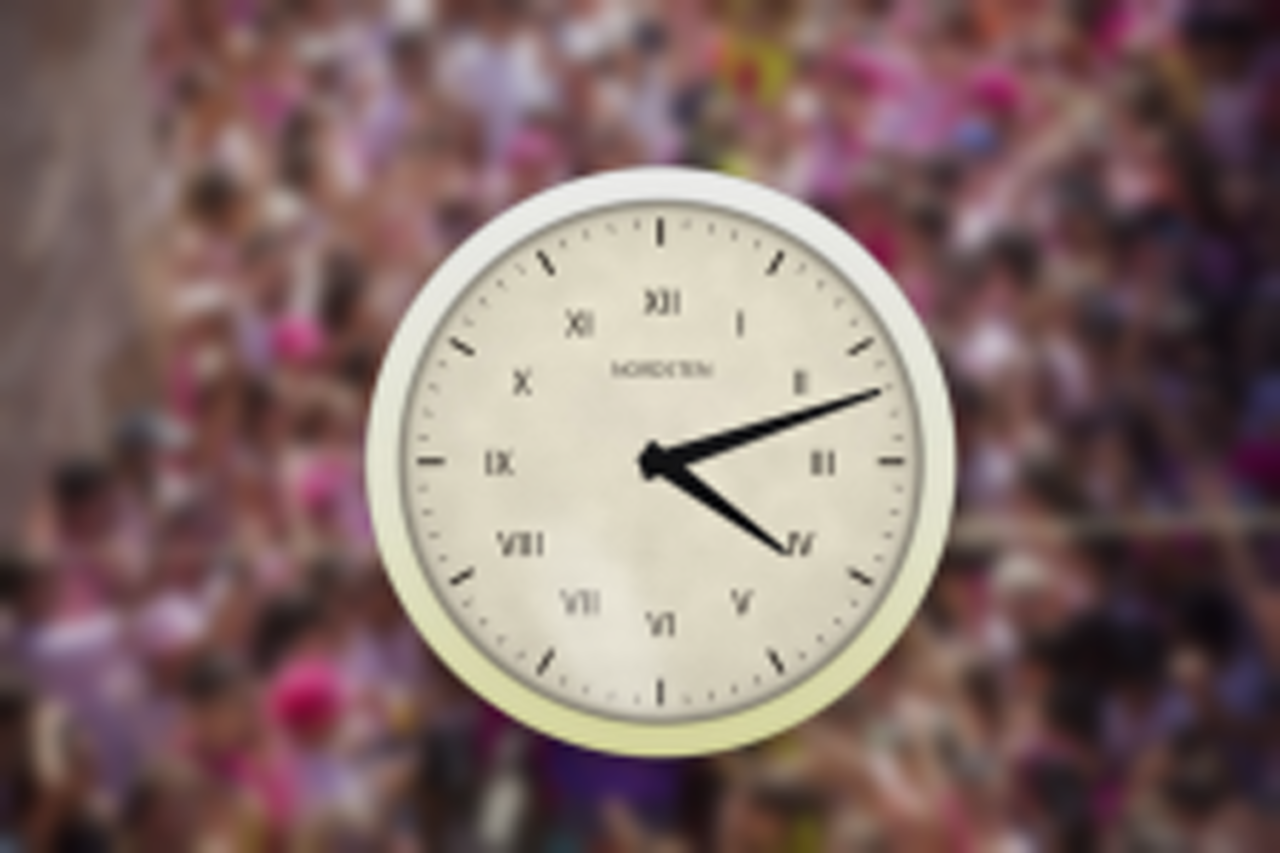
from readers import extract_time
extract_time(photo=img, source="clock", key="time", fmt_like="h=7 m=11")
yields h=4 m=12
